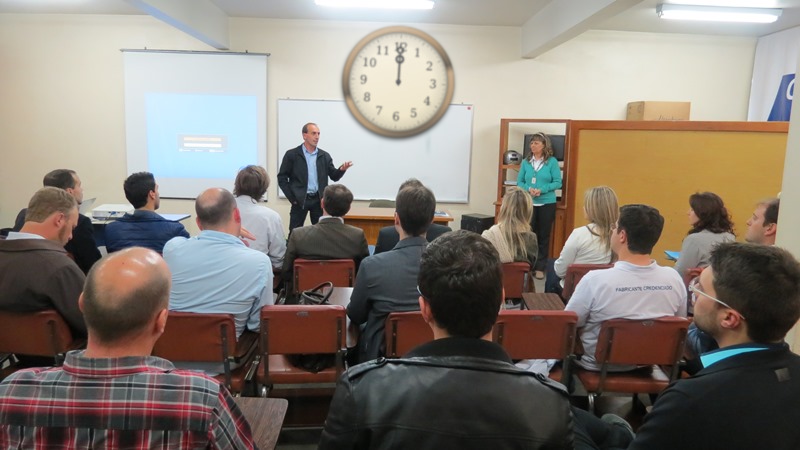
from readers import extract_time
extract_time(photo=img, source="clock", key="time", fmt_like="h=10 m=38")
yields h=12 m=0
